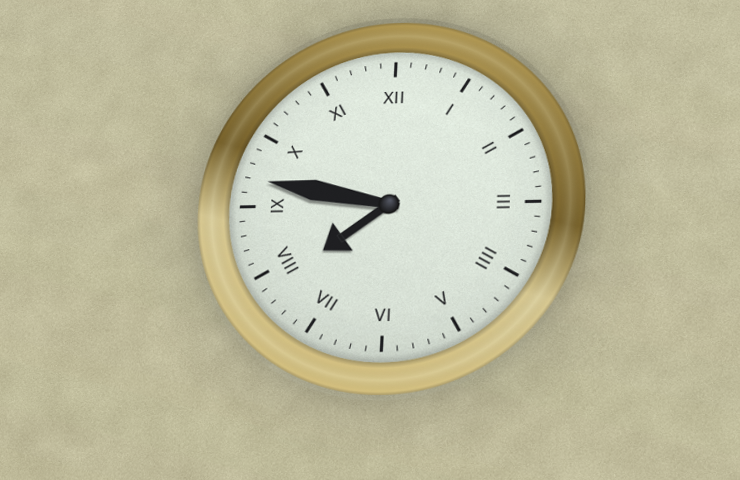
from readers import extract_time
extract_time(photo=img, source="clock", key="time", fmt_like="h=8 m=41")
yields h=7 m=47
